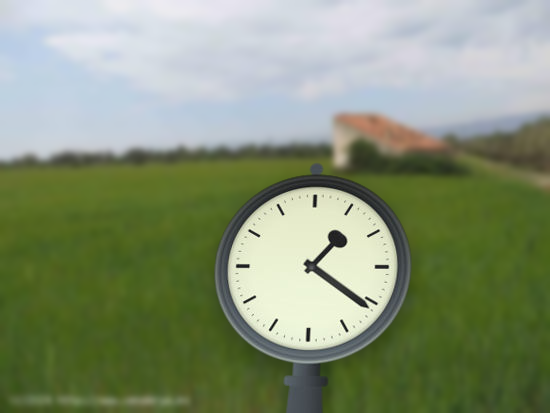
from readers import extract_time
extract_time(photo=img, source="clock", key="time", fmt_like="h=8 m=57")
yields h=1 m=21
